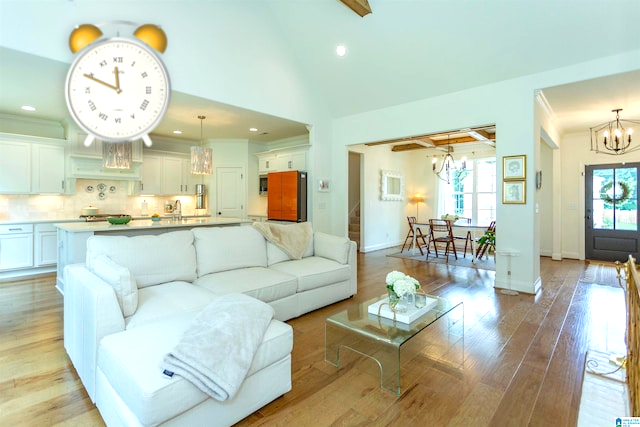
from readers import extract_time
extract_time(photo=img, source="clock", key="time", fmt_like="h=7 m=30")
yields h=11 m=49
